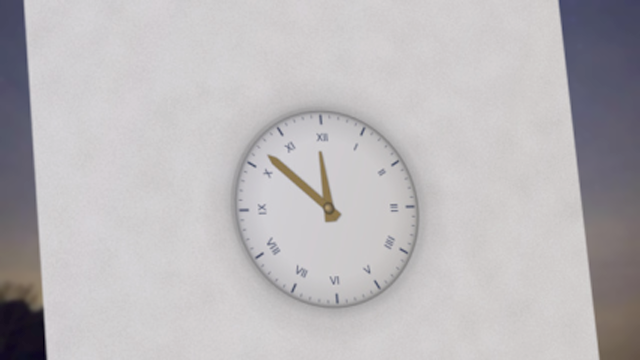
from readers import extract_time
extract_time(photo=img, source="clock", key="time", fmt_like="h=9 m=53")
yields h=11 m=52
